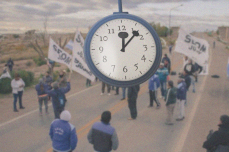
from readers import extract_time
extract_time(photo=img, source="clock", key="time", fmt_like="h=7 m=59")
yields h=12 m=7
